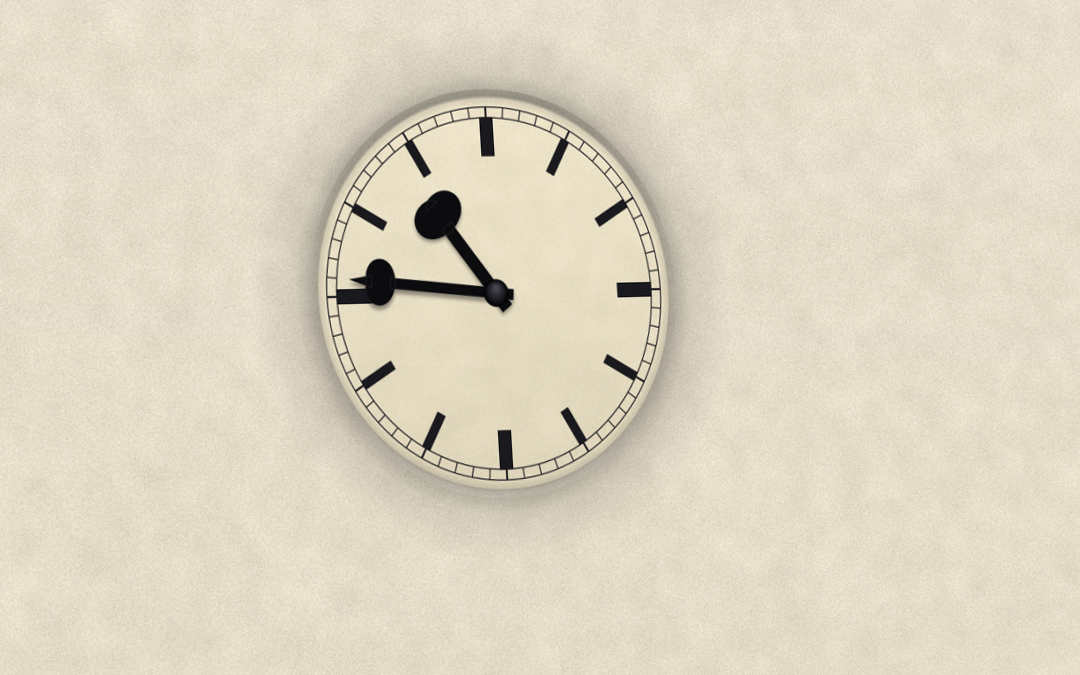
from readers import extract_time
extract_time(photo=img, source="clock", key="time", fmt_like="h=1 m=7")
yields h=10 m=46
